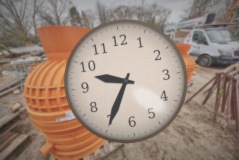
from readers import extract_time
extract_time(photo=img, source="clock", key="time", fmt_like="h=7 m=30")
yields h=9 m=35
